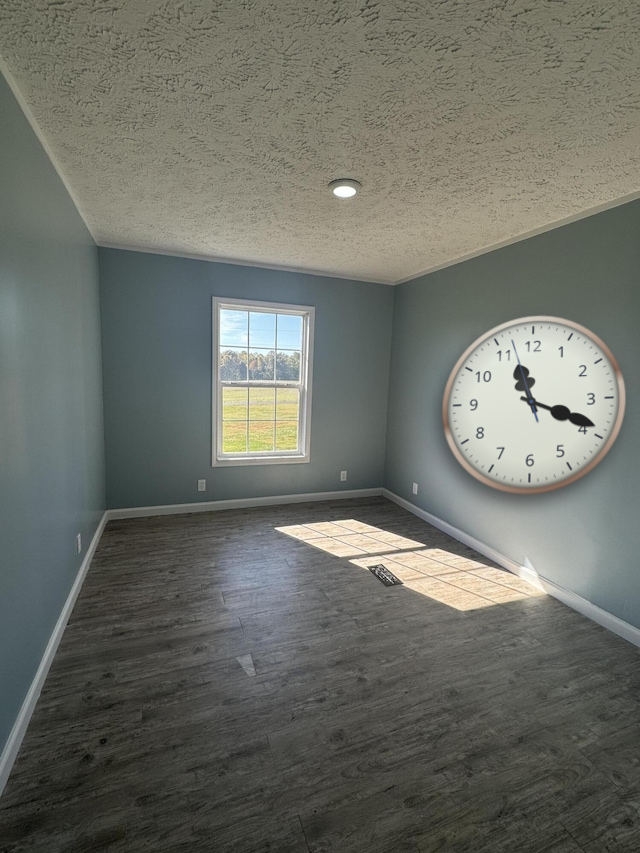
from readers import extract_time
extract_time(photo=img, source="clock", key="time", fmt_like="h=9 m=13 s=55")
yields h=11 m=18 s=57
